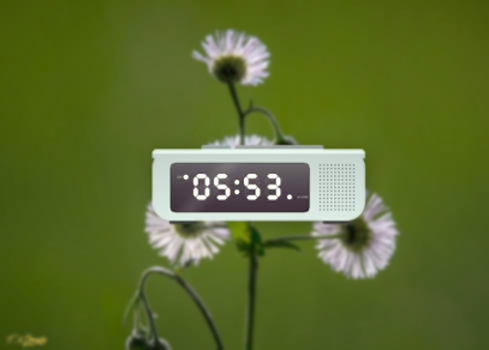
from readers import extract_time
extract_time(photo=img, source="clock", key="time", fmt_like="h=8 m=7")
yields h=5 m=53
